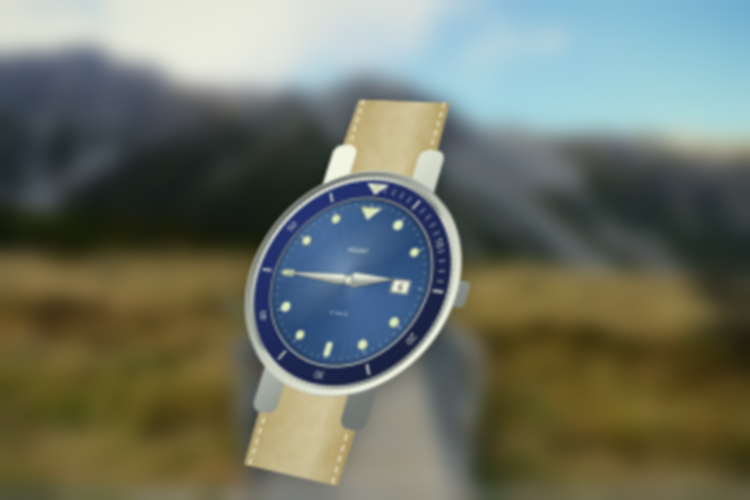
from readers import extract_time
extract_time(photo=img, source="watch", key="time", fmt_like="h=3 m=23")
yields h=2 m=45
